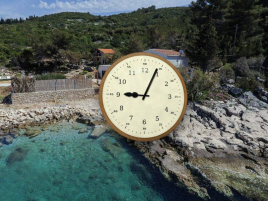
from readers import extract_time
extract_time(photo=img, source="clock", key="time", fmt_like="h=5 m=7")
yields h=9 m=4
